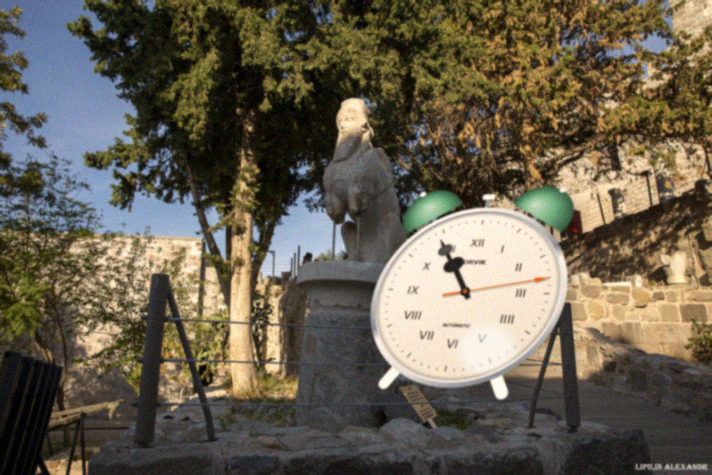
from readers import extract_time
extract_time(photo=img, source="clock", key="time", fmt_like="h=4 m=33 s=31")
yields h=10 m=54 s=13
